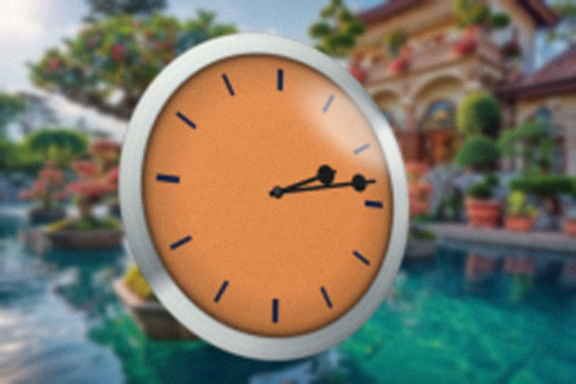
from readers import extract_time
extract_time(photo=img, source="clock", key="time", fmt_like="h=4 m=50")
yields h=2 m=13
